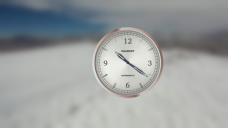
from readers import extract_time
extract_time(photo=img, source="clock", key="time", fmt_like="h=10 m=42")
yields h=10 m=21
